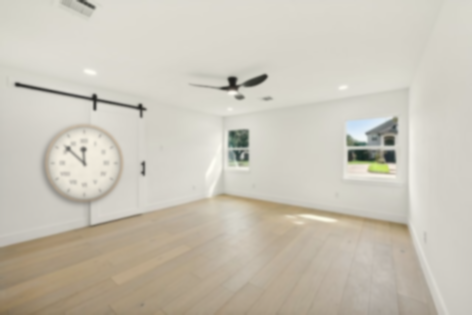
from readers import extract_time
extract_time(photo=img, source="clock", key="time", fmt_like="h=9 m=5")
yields h=11 m=52
